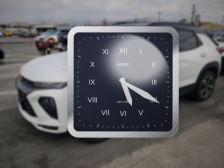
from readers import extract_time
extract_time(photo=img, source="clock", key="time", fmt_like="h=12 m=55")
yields h=5 m=20
